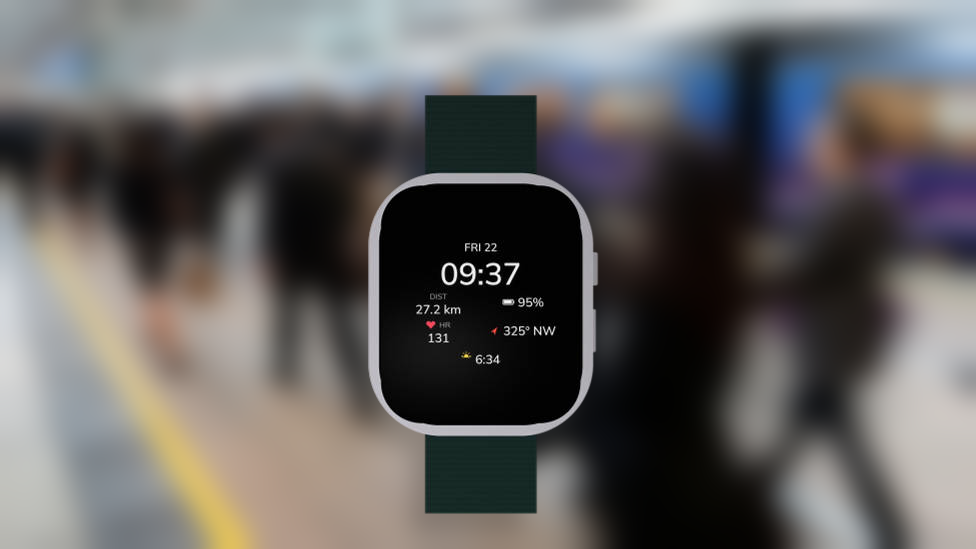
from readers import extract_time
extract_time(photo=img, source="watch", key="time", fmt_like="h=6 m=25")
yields h=9 m=37
